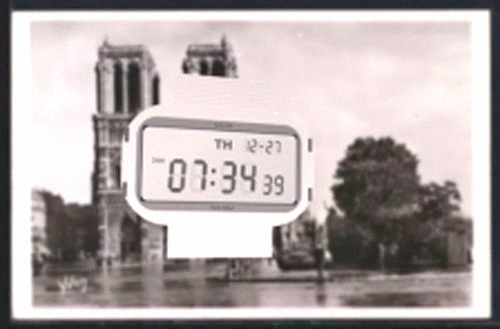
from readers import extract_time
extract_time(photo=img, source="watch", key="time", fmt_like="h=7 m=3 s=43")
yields h=7 m=34 s=39
